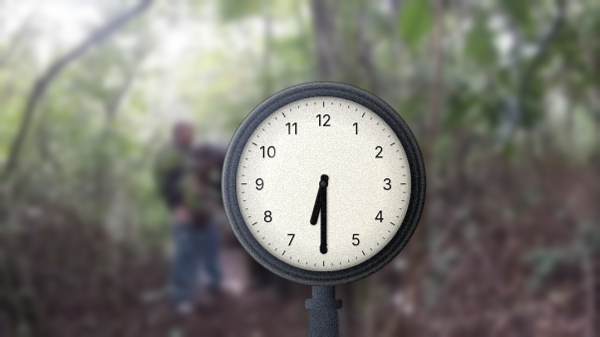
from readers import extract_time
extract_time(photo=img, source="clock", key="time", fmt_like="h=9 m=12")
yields h=6 m=30
